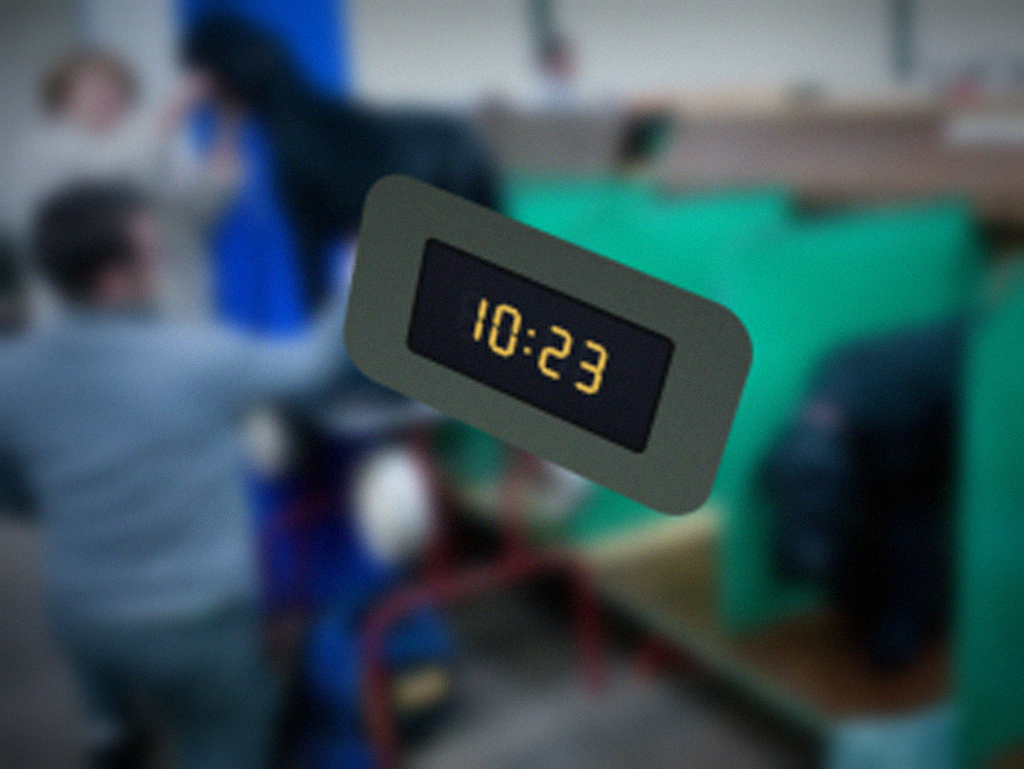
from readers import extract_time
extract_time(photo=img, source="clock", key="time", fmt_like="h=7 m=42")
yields h=10 m=23
